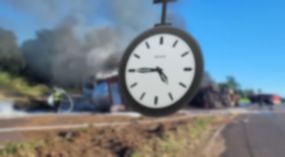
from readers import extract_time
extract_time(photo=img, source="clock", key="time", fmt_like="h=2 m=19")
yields h=4 m=45
